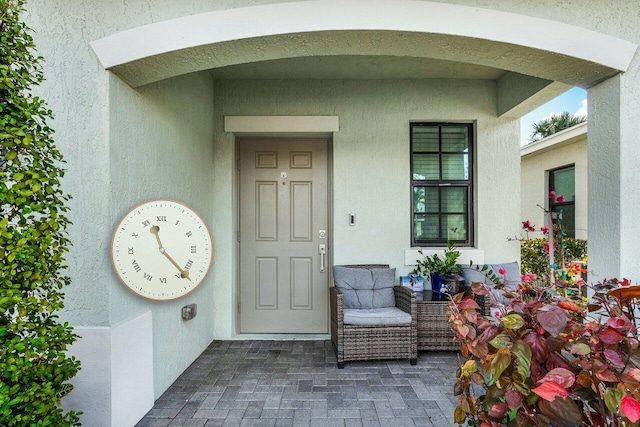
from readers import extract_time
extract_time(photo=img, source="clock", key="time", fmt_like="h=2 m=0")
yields h=11 m=23
